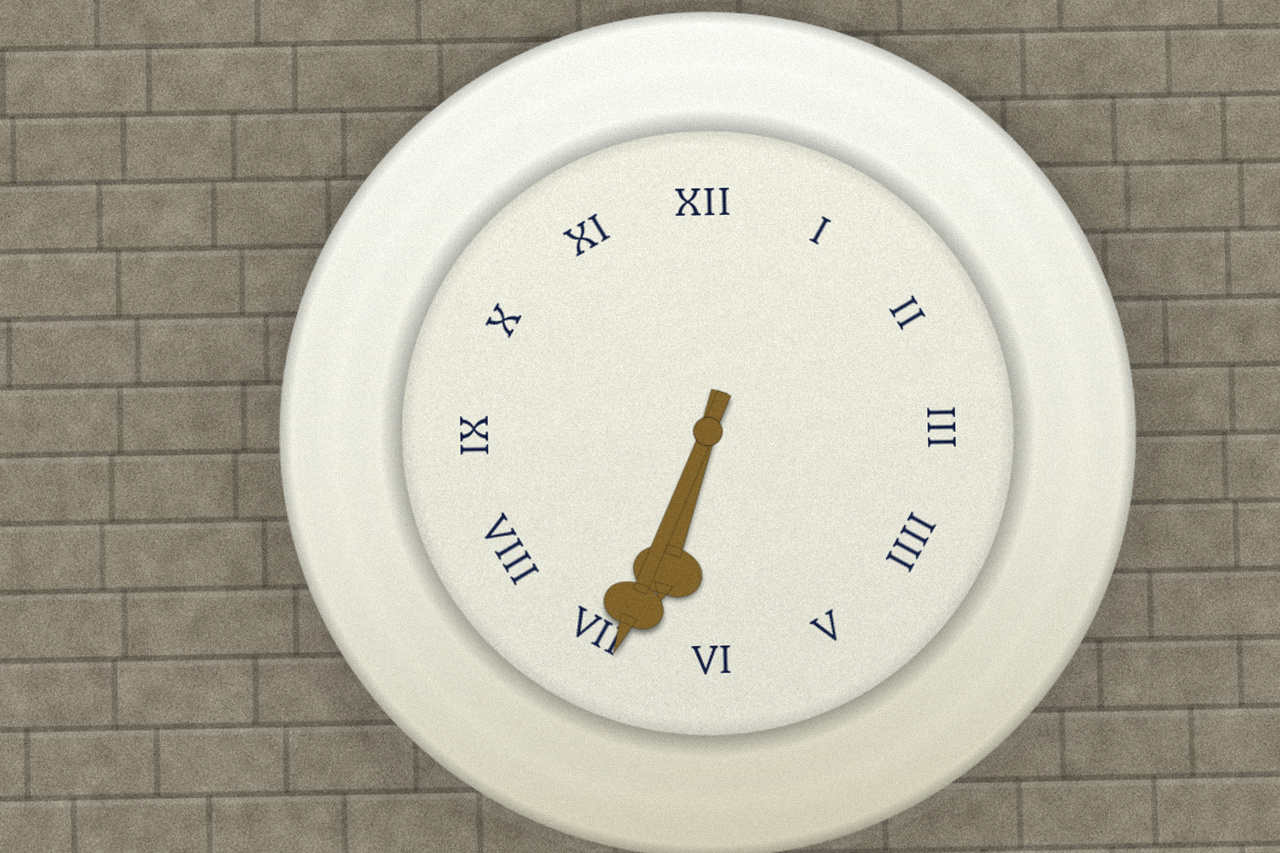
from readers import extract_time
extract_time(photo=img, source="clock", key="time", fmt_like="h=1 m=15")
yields h=6 m=34
